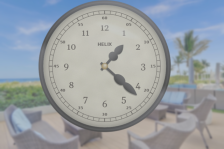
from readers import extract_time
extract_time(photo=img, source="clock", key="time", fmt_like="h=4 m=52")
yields h=1 m=22
